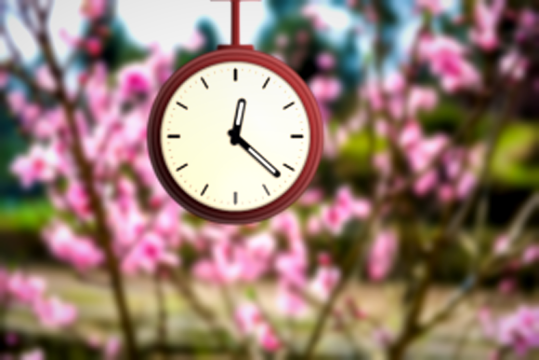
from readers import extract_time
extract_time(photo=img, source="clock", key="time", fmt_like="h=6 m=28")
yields h=12 m=22
